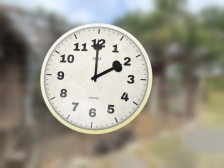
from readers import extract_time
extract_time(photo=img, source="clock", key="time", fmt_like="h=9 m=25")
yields h=2 m=0
